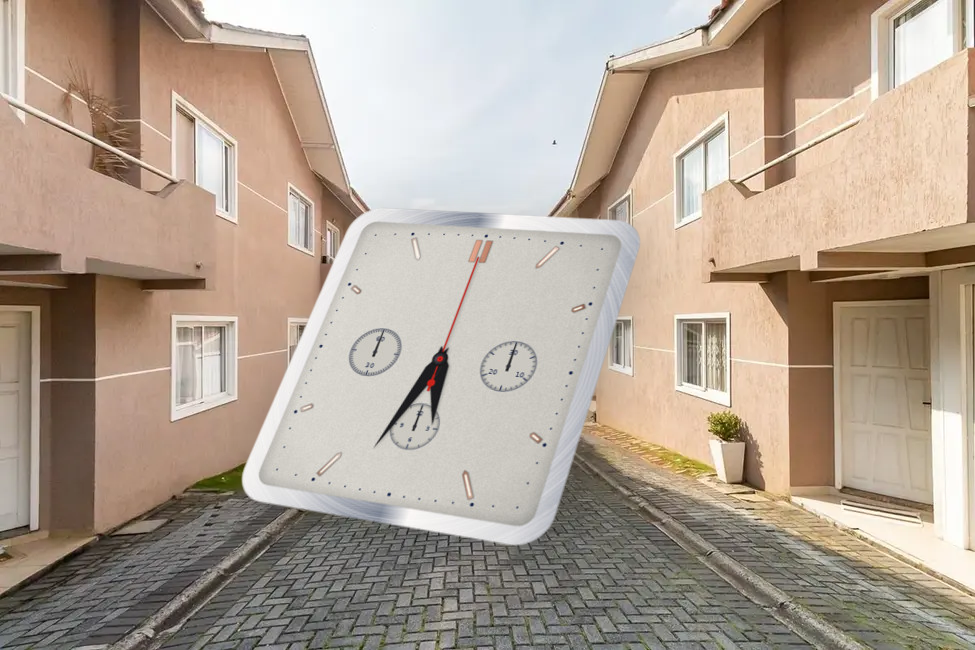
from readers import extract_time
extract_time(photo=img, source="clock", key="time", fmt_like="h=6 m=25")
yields h=5 m=33
